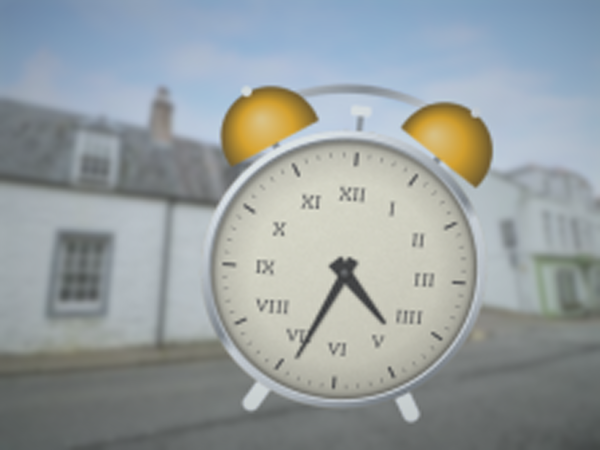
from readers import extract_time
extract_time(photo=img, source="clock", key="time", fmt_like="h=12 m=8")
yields h=4 m=34
